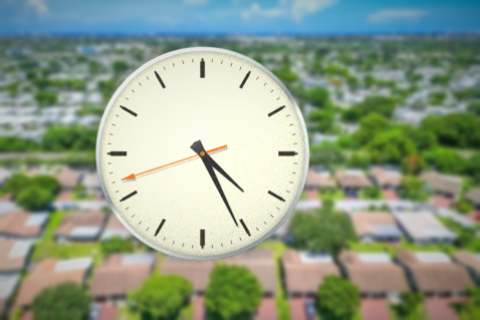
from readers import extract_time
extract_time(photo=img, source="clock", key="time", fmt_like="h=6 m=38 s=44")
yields h=4 m=25 s=42
